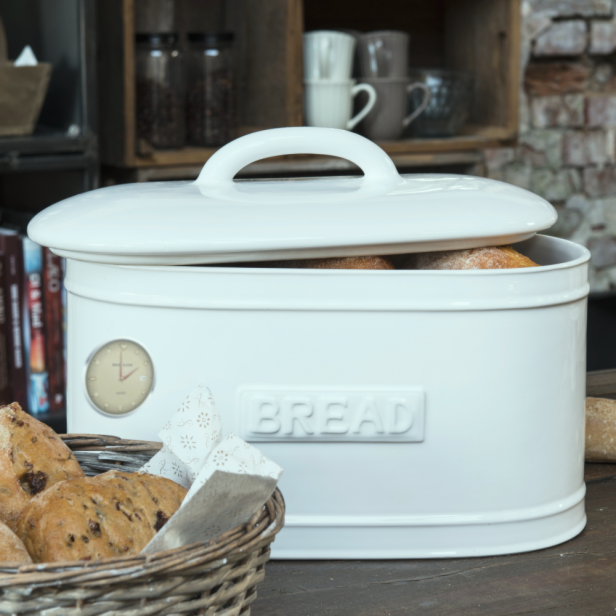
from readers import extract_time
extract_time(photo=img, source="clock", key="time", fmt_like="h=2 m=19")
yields h=1 m=59
